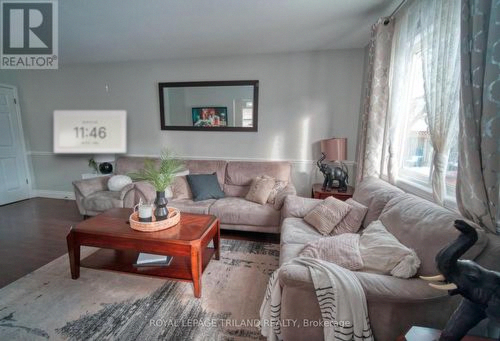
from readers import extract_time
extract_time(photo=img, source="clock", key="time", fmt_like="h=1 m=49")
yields h=11 m=46
